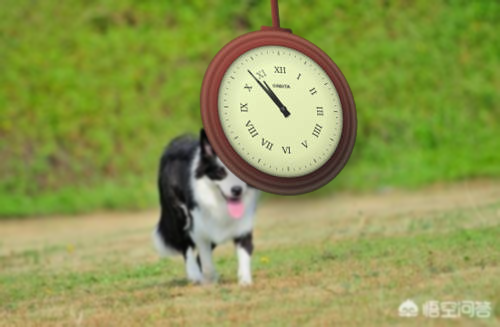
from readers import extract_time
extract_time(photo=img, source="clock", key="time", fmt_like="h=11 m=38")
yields h=10 m=53
